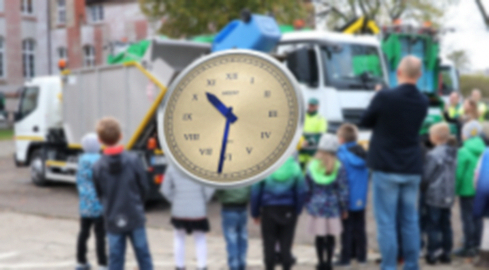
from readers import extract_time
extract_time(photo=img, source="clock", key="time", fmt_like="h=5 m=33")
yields h=10 m=31
